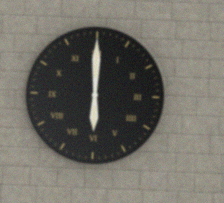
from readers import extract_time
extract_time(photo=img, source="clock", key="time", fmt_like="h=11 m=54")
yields h=6 m=0
